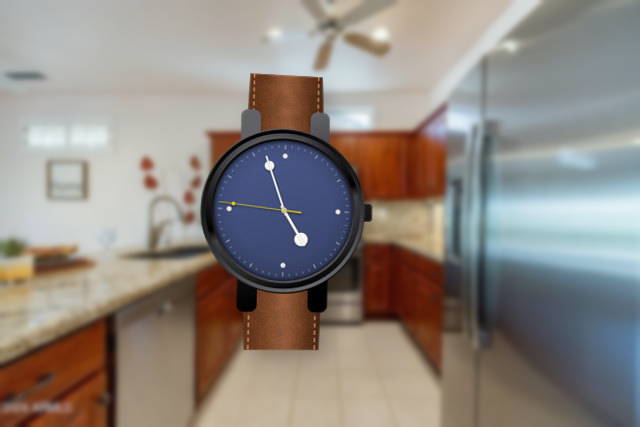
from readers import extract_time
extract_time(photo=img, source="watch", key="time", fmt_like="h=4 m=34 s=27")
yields h=4 m=56 s=46
